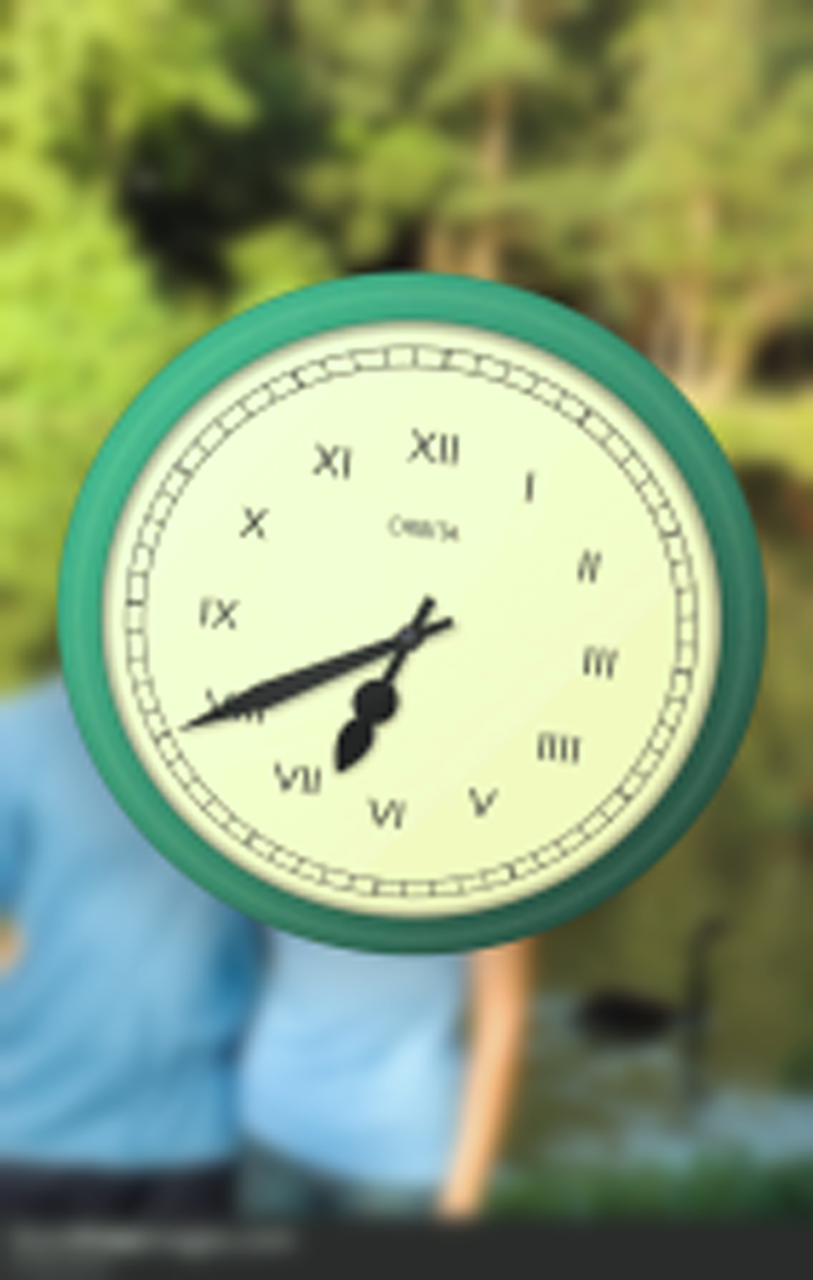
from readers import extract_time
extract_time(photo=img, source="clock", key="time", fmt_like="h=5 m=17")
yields h=6 m=40
